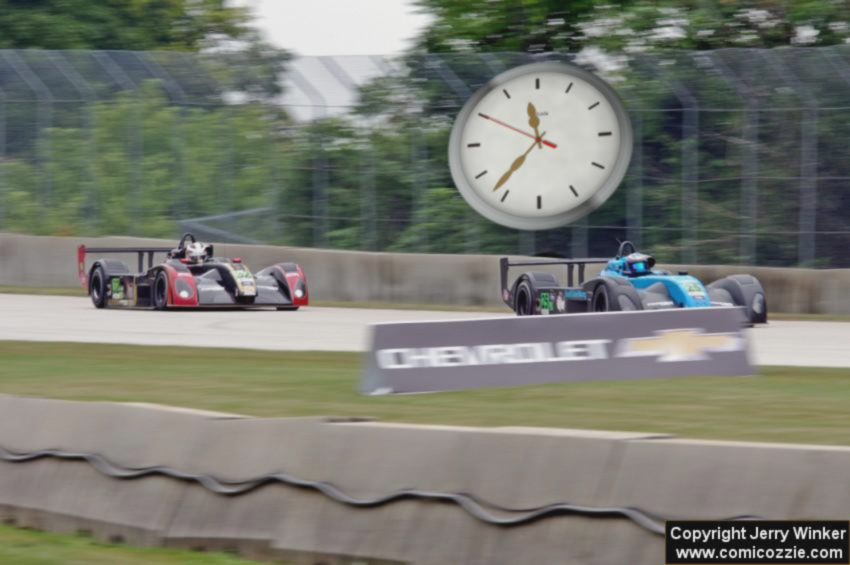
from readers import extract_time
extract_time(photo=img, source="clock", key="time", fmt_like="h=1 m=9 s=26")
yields h=11 m=36 s=50
